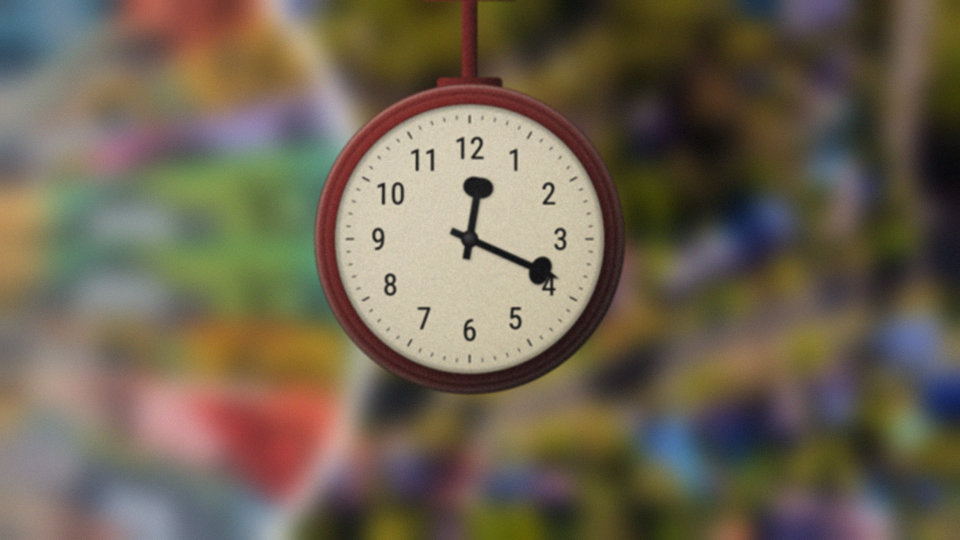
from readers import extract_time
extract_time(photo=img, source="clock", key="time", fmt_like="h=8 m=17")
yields h=12 m=19
